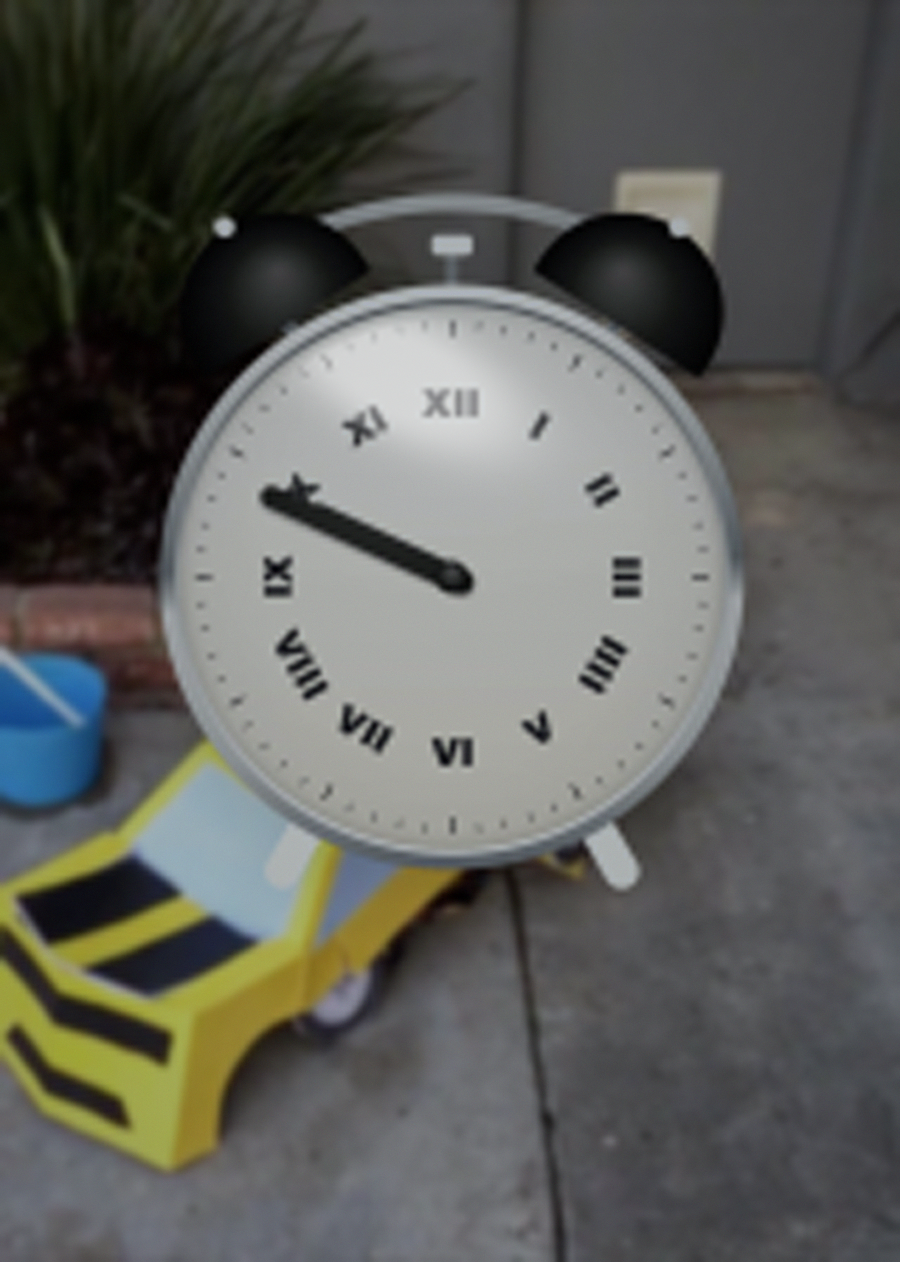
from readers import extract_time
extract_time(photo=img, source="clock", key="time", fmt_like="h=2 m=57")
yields h=9 m=49
